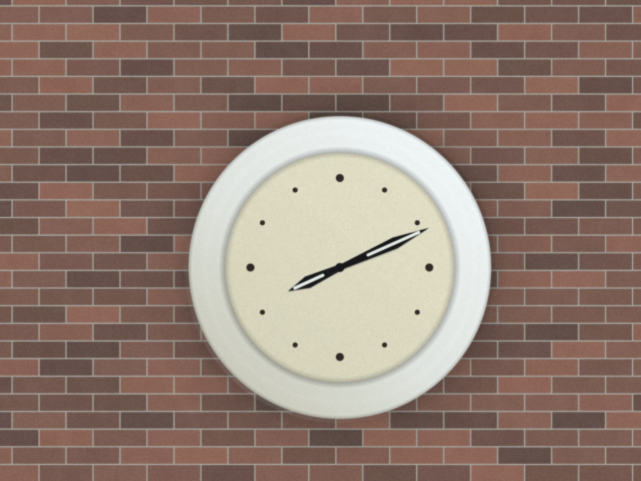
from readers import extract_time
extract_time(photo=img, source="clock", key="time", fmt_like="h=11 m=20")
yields h=8 m=11
